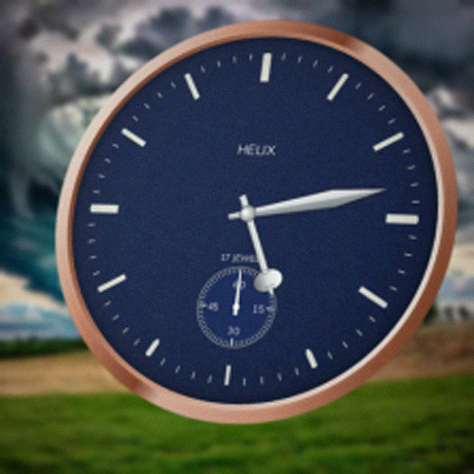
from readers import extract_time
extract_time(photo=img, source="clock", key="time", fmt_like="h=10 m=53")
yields h=5 m=13
